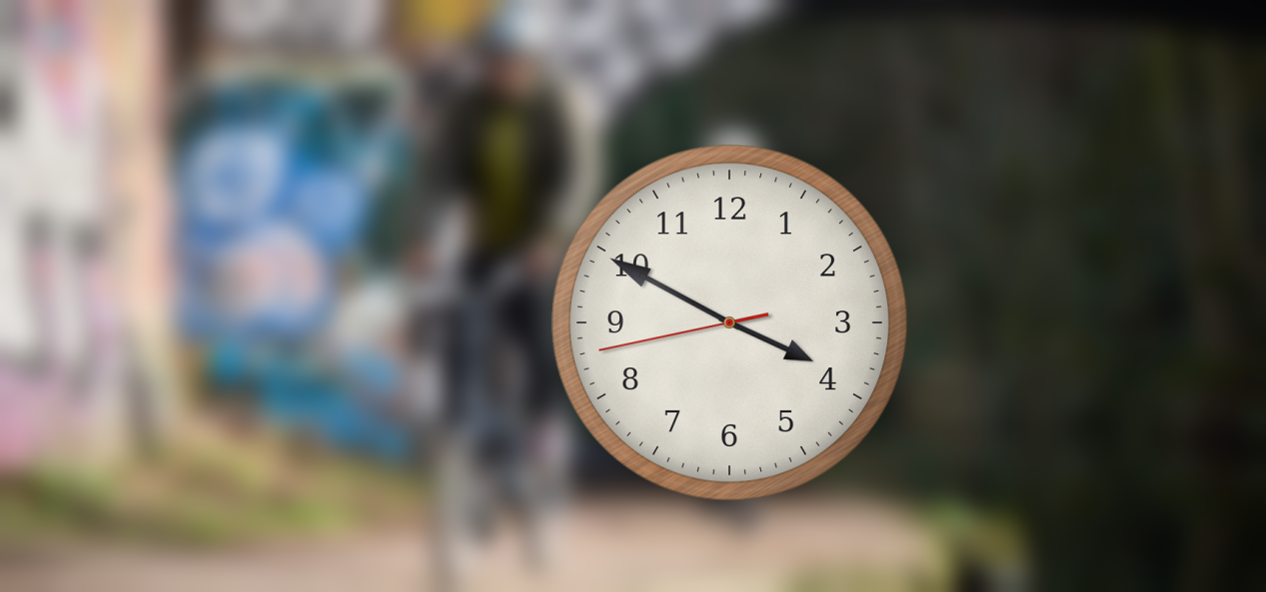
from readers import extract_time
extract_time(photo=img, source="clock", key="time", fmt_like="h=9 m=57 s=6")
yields h=3 m=49 s=43
